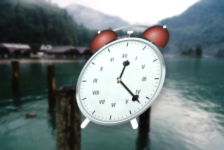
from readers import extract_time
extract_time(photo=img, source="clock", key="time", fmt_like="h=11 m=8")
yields h=12 m=22
